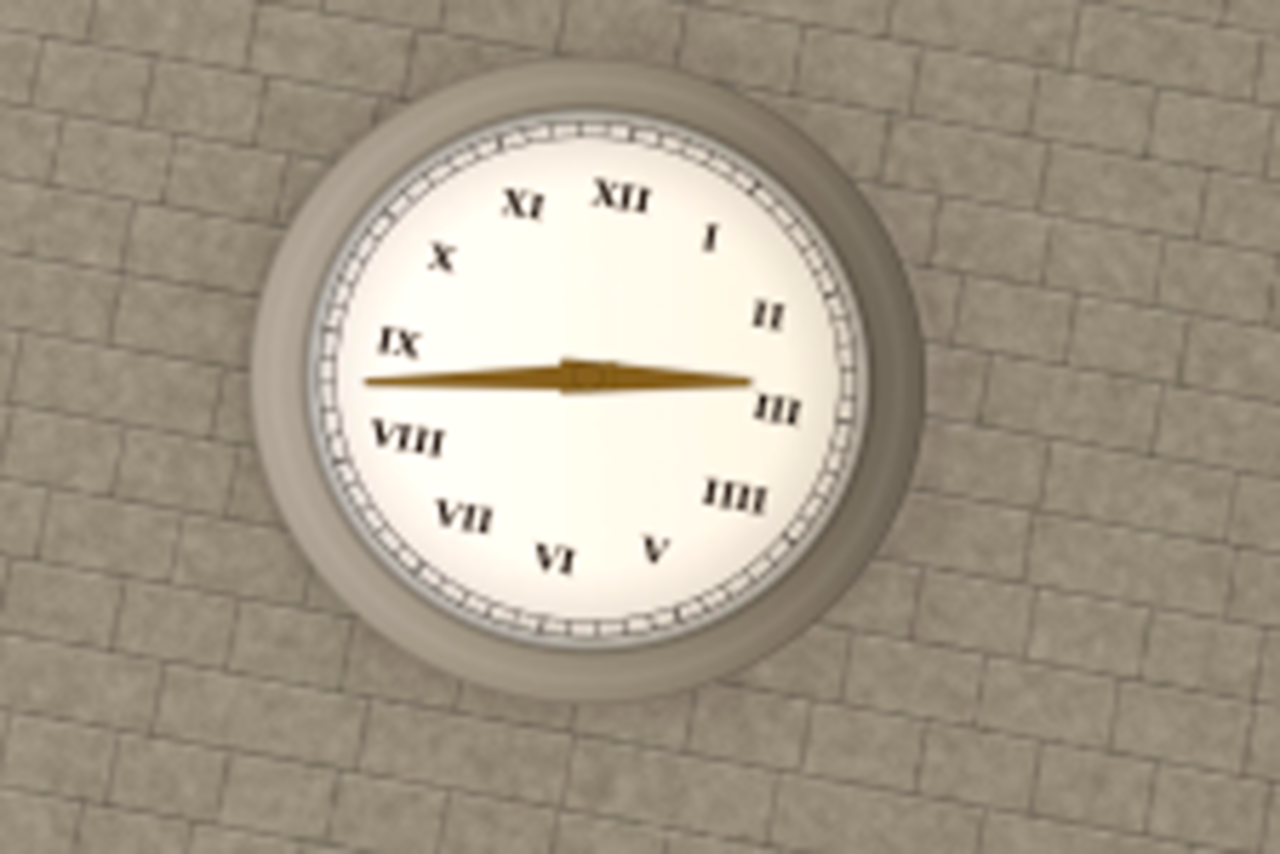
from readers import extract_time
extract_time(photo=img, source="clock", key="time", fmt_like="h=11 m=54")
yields h=2 m=43
